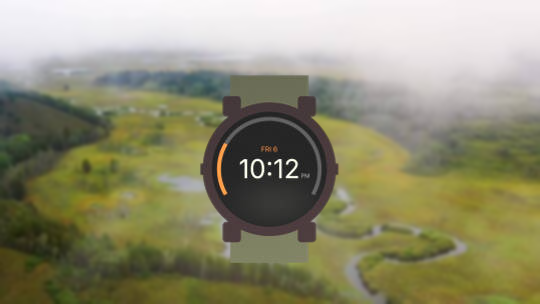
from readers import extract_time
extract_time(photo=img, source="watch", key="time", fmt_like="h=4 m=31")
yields h=10 m=12
